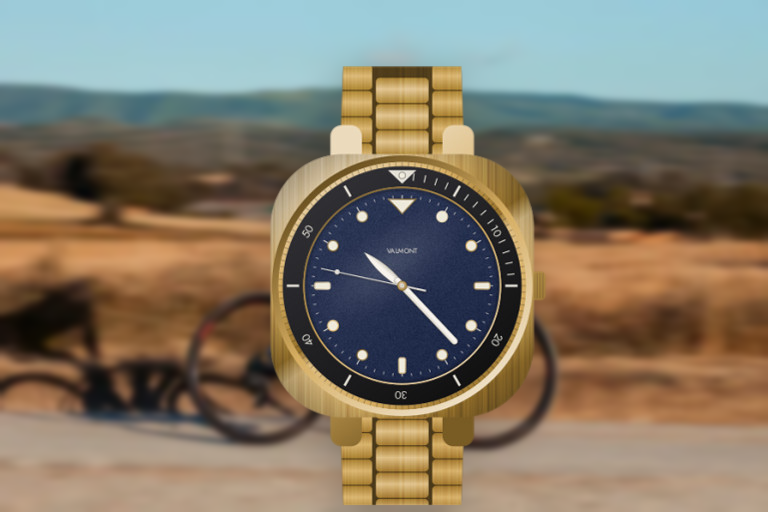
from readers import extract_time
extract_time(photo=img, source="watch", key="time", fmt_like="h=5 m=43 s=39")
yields h=10 m=22 s=47
